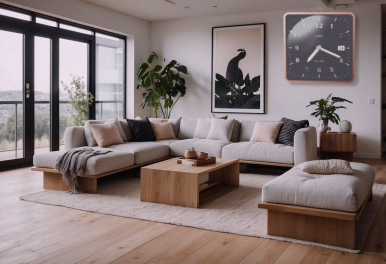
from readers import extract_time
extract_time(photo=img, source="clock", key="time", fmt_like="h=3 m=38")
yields h=7 m=19
